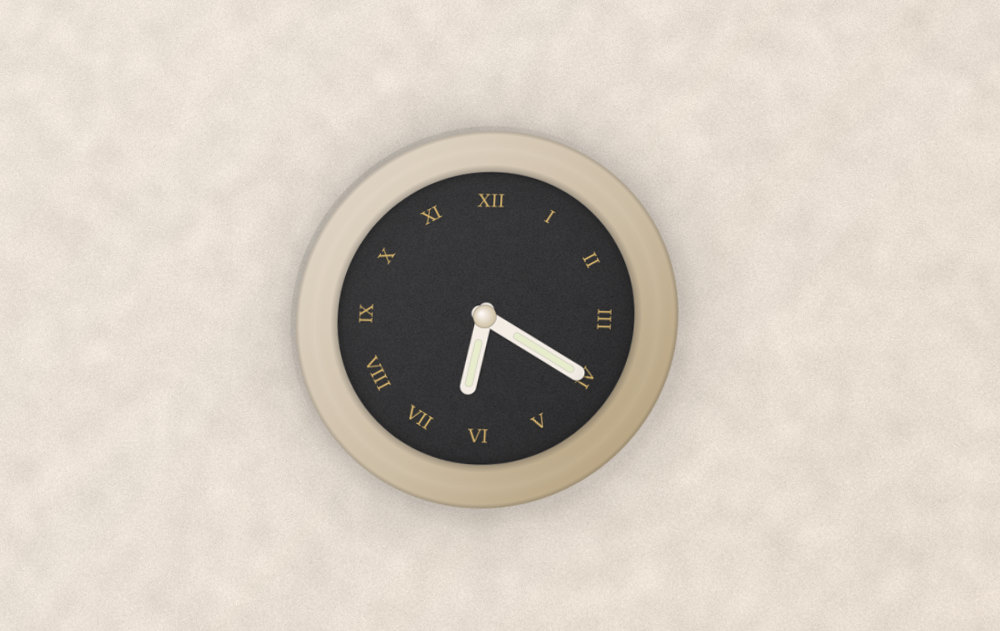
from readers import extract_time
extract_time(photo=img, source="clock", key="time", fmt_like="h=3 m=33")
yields h=6 m=20
